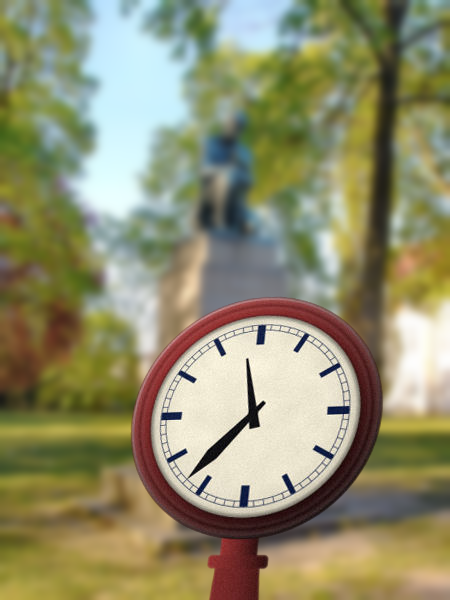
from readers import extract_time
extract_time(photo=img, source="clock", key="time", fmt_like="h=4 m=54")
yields h=11 m=37
